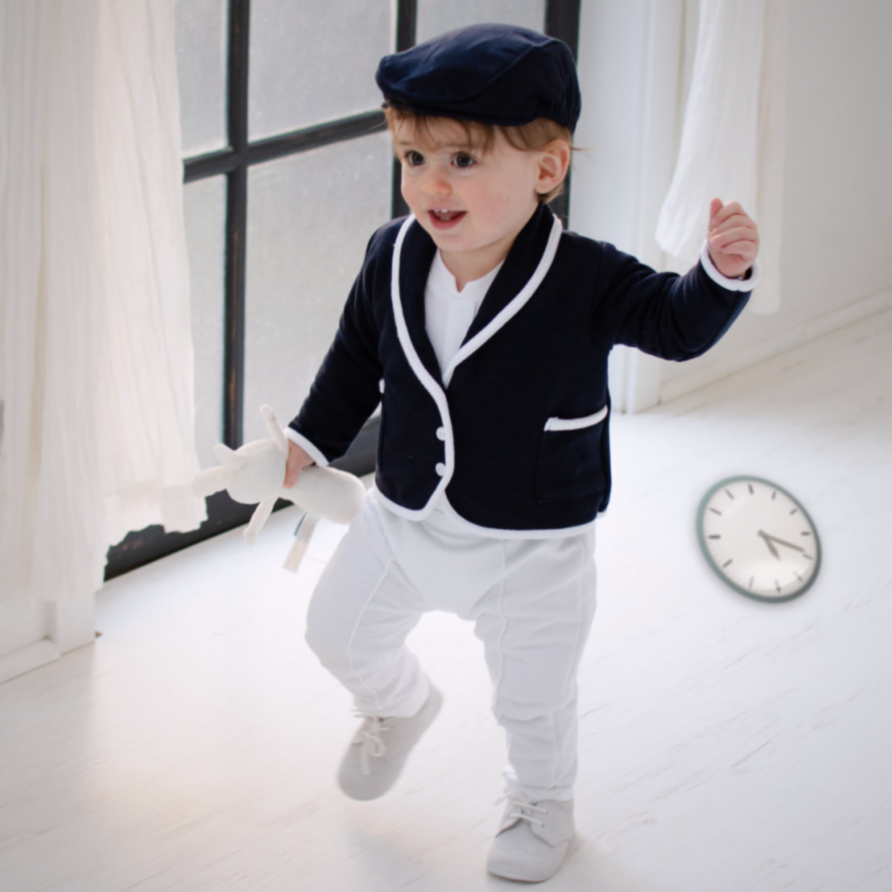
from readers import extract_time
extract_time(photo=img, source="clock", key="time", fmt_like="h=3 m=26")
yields h=5 m=19
